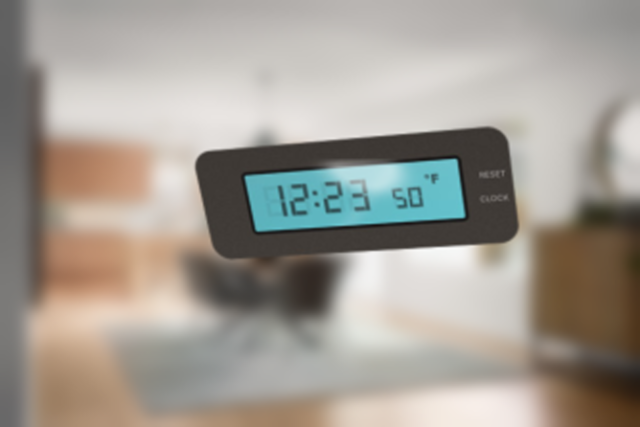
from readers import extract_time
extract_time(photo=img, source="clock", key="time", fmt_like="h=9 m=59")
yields h=12 m=23
